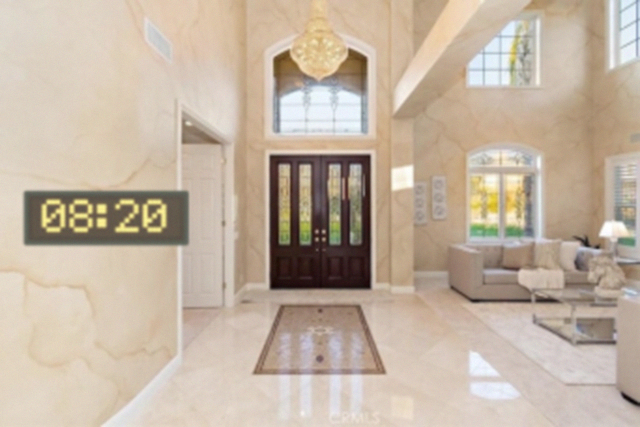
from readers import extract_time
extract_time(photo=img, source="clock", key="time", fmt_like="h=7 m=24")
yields h=8 m=20
